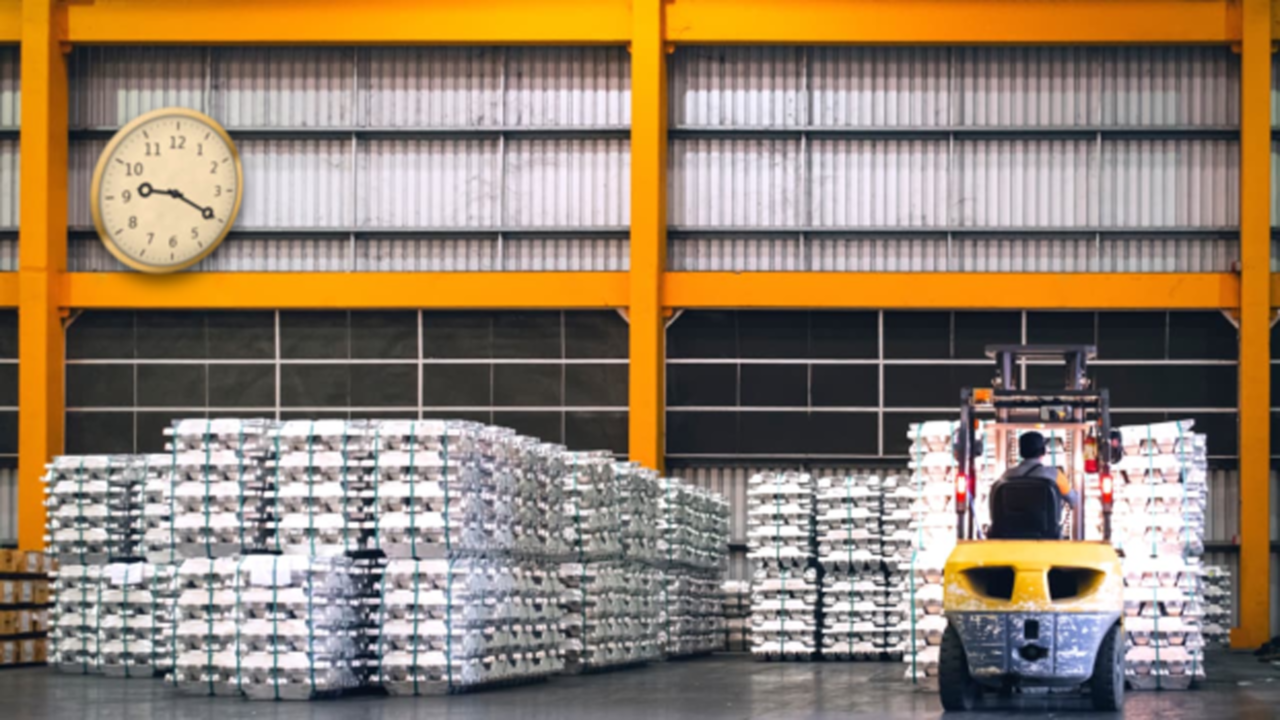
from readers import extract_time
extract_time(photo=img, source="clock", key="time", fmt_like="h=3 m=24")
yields h=9 m=20
